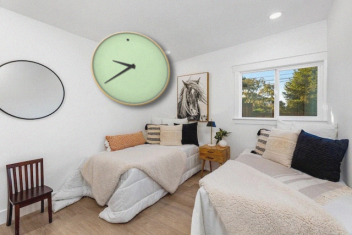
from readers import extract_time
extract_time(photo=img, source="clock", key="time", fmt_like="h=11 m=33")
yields h=9 m=40
